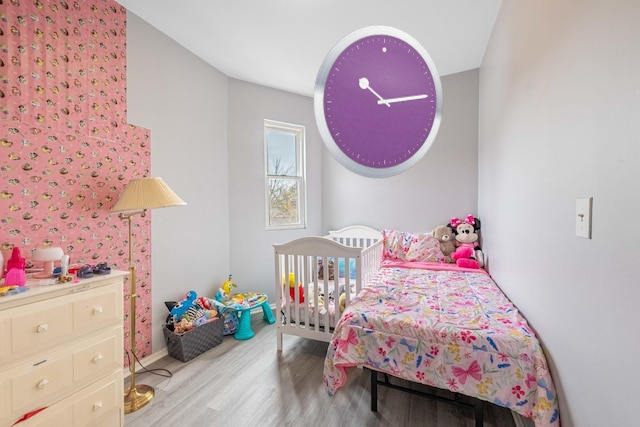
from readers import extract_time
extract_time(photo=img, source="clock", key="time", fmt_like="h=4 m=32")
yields h=10 m=14
